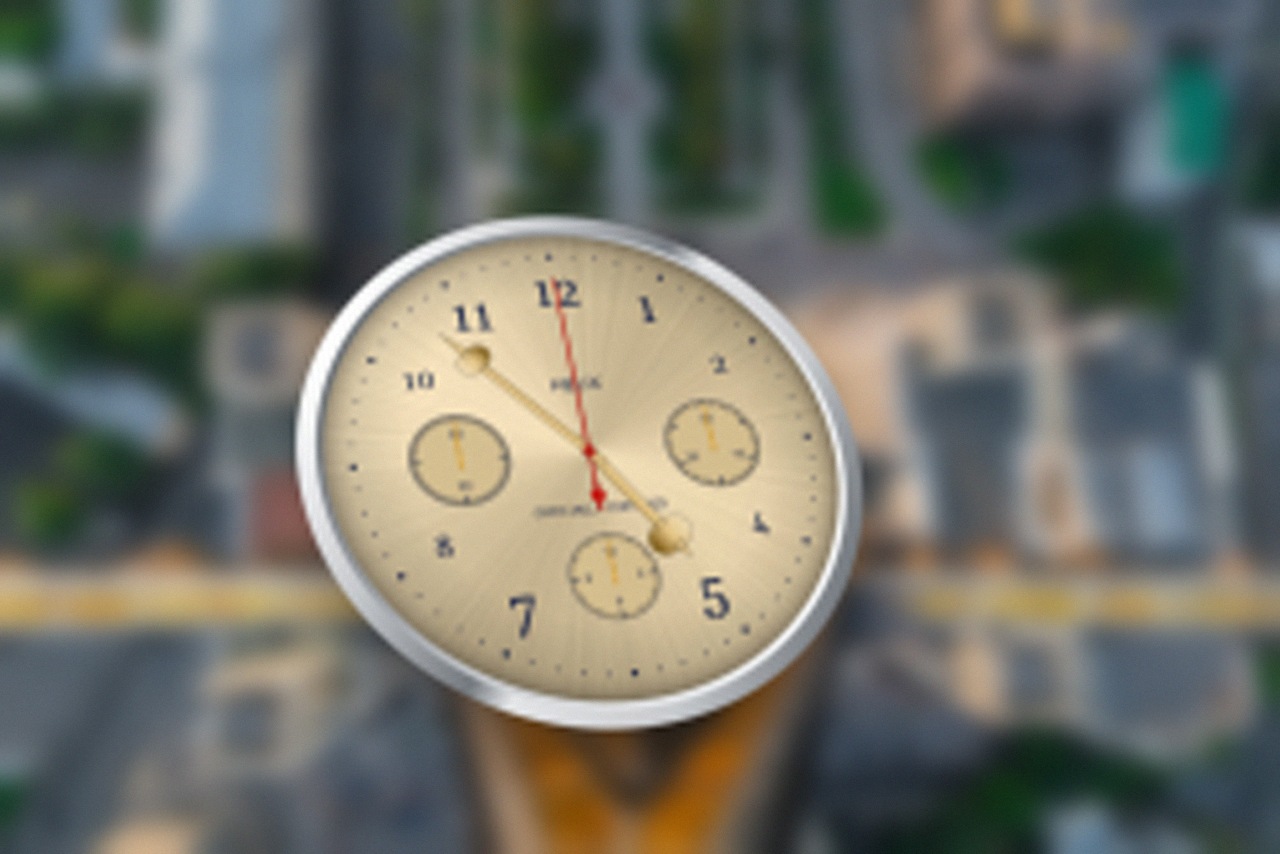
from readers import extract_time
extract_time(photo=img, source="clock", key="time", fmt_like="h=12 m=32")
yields h=4 m=53
